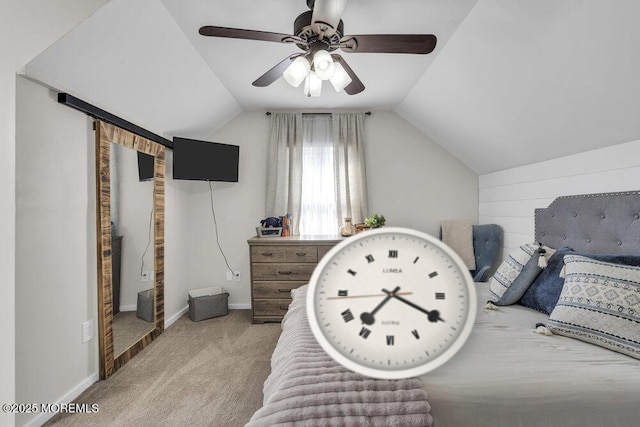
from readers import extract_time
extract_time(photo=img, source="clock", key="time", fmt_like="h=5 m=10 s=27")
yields h=7 m=19 s=44
